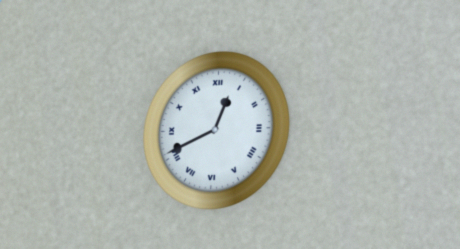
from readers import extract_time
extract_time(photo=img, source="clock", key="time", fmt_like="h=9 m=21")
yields h=12 m=41
